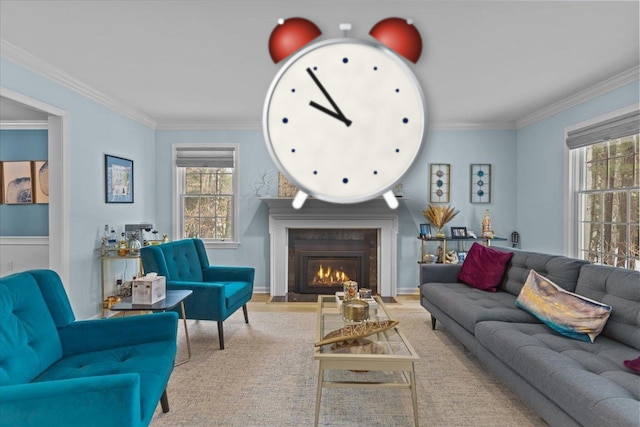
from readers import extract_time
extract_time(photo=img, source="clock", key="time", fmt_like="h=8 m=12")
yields h=9 m=54
